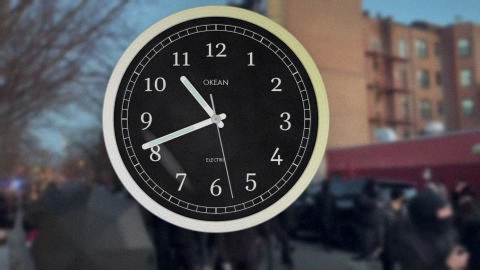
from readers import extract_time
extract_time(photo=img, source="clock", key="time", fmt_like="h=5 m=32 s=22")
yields h=10 m=41 s=28
